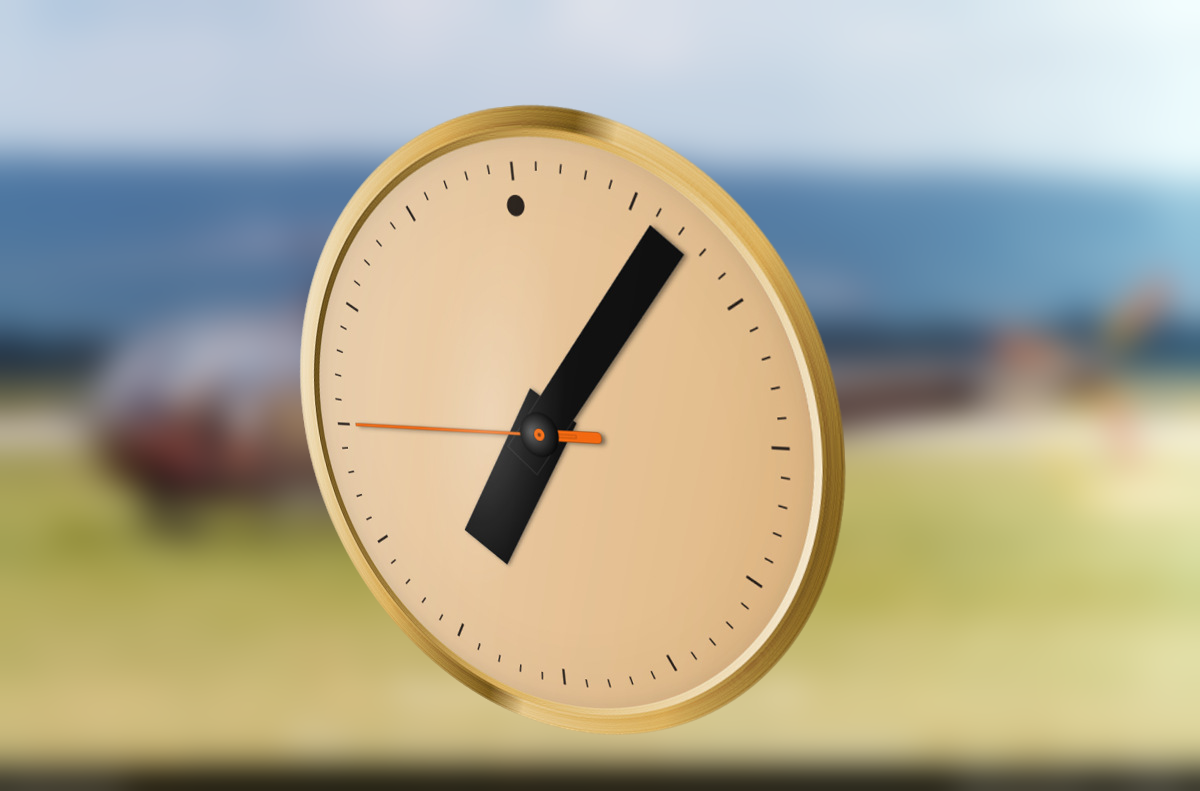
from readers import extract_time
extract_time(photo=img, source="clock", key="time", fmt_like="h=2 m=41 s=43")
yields h=7 m=6 s=45
